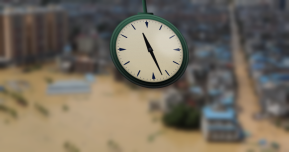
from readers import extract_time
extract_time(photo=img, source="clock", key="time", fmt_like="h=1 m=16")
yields h=11 m=27
